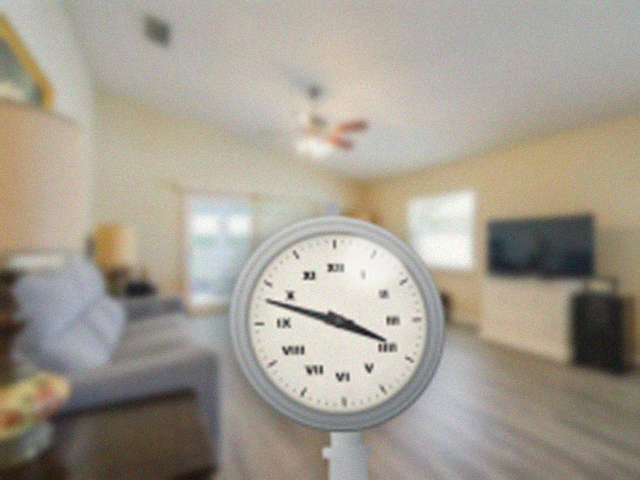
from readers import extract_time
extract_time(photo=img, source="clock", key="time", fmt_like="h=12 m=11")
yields h=3 m=48
